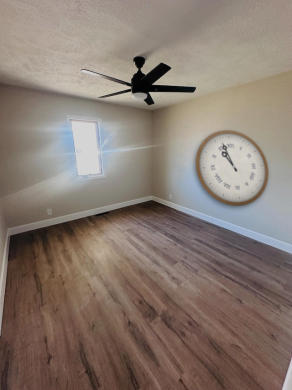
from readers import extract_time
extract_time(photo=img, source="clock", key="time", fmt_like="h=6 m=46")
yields h=10 m=57
